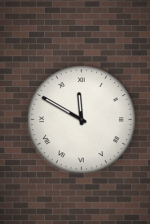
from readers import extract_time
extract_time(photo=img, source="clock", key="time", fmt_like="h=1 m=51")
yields h=11 m=50
